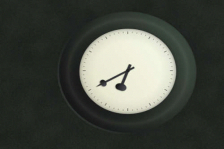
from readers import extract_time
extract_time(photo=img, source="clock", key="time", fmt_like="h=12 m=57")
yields h=6 m=40
